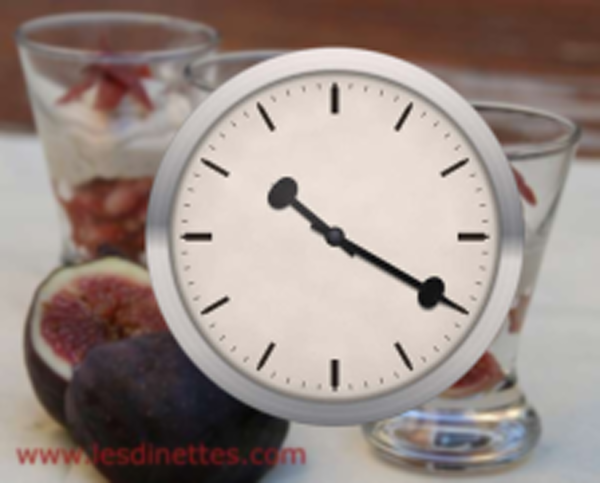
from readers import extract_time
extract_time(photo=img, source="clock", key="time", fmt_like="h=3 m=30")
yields h=10 m=20
